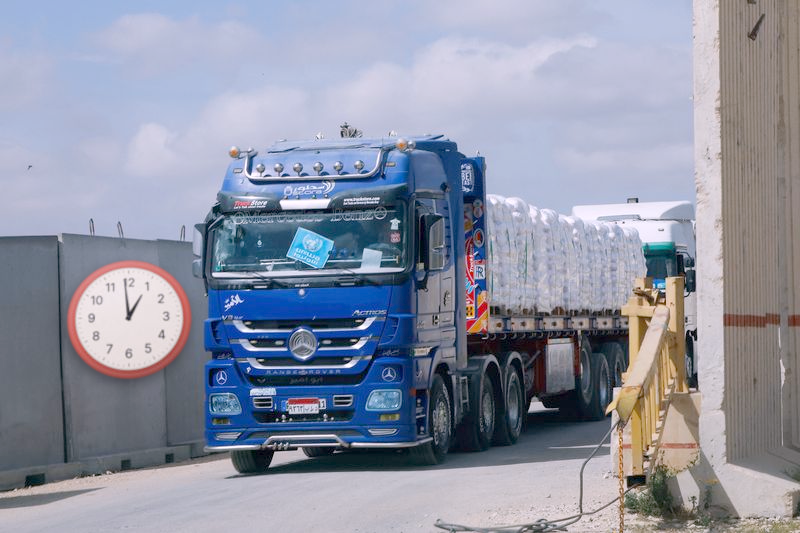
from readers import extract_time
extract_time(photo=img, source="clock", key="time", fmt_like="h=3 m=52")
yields h=12 m=59
